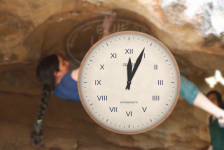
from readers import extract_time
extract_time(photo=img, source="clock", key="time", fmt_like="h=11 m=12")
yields h=12 m=4
